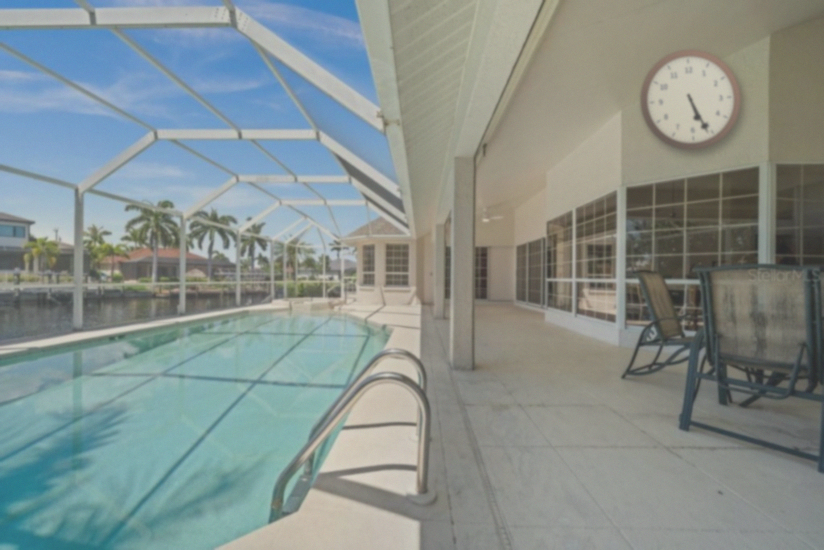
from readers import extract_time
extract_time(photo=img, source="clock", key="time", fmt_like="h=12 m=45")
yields h=5 m=26
